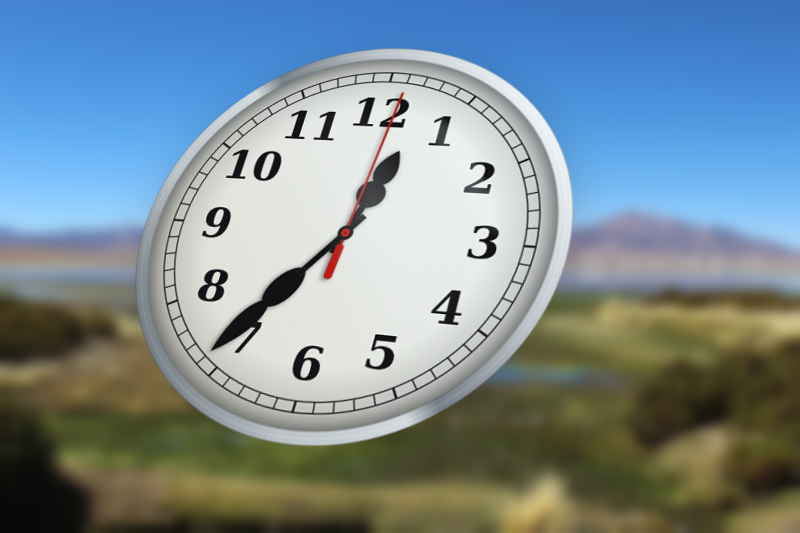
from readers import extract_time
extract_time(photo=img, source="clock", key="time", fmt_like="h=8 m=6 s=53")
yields h=12 m=36 s=1
